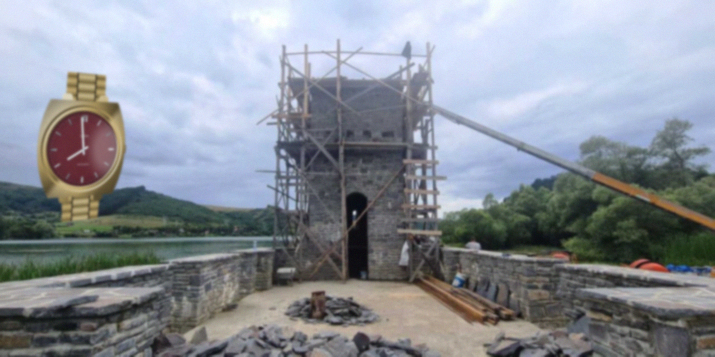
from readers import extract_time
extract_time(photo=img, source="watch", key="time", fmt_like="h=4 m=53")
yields h=7 m=59
